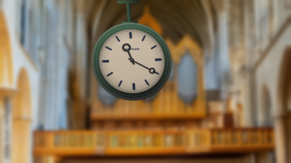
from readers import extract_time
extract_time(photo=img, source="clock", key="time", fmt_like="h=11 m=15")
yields h=11 m=20
